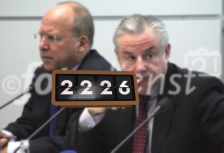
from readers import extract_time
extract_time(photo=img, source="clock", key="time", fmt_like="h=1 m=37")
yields h=22 m=26
